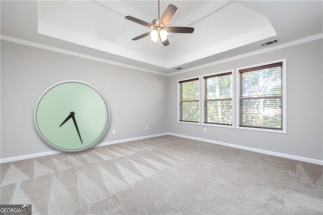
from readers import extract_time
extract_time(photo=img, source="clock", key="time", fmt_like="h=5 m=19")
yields h=7 m=27
